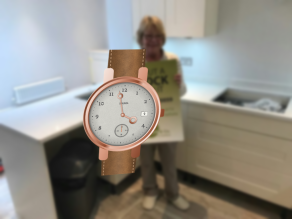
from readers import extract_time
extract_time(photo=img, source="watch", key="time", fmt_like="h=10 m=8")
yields h=3 m=58
